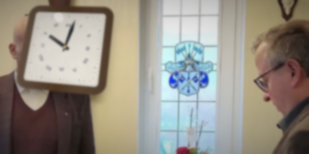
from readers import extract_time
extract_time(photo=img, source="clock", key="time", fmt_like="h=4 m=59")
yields h=10 m=2
